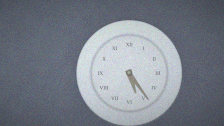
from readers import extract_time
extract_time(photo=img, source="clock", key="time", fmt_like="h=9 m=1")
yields h=5 m=24
